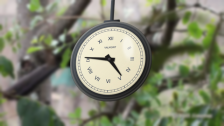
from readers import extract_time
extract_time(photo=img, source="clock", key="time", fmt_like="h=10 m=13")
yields h=4 m=46
